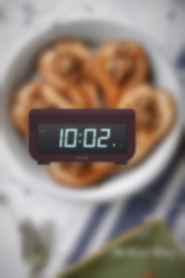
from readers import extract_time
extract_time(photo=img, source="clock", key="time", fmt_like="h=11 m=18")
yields h=10 m=2
